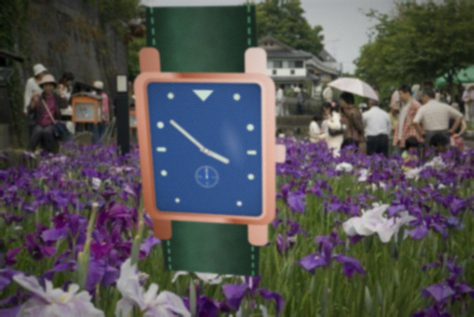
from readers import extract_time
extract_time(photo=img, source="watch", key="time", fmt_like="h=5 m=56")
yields h=3 m=52
